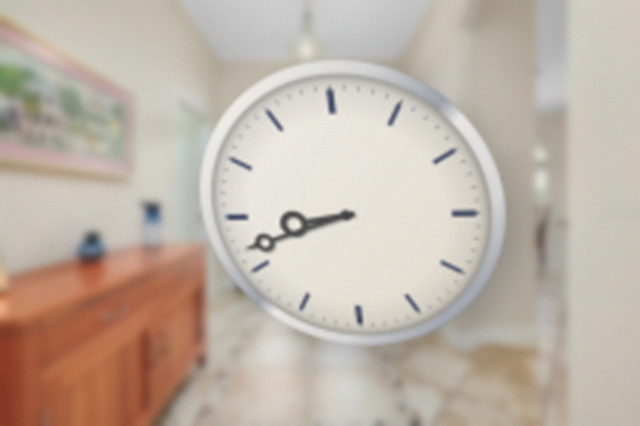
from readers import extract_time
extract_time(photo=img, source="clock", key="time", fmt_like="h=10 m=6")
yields h=8 m=42
